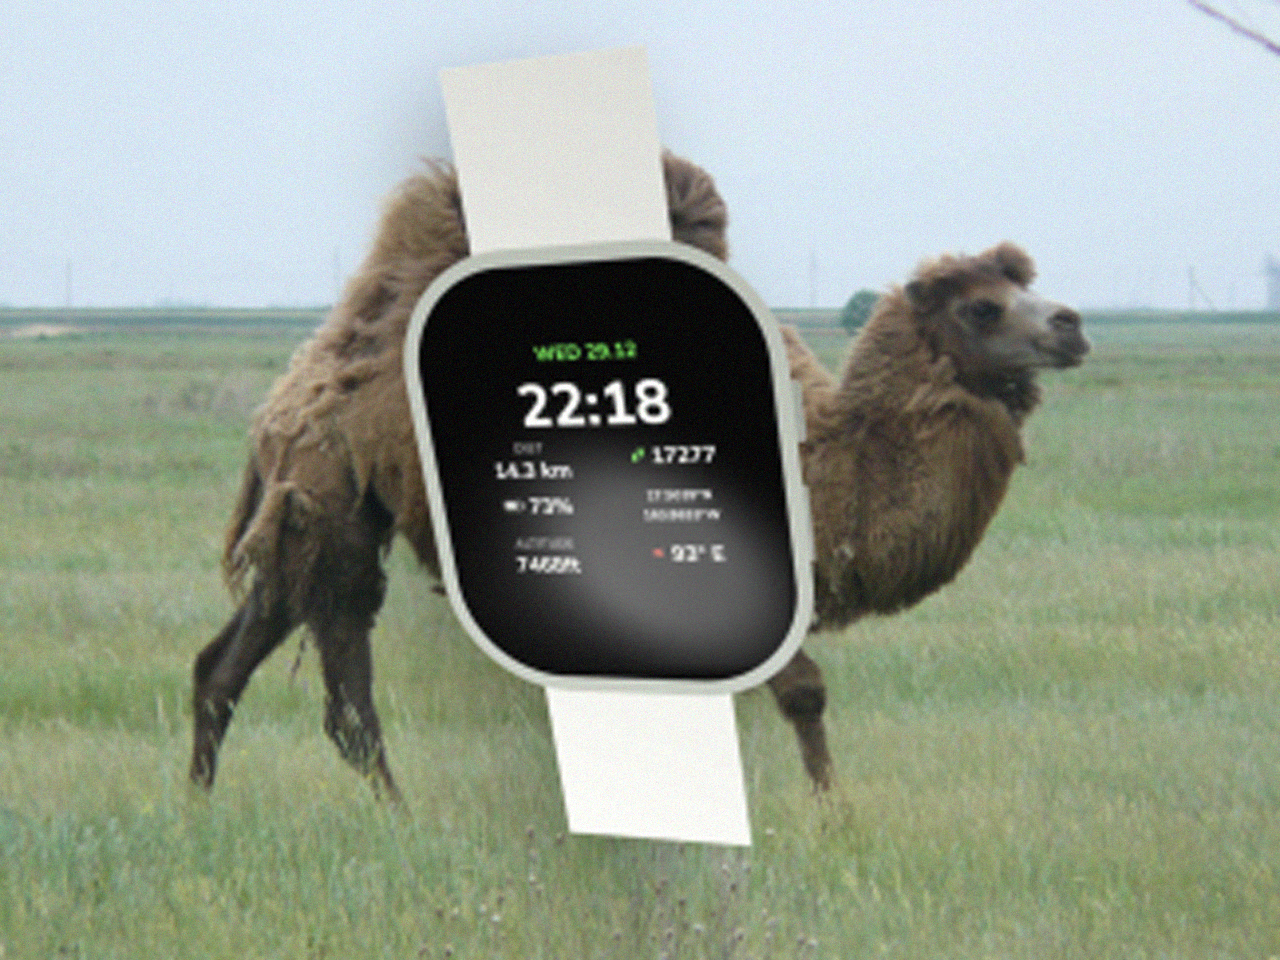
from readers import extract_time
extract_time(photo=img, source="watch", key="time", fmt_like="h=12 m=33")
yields h=22 m=18
